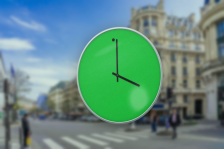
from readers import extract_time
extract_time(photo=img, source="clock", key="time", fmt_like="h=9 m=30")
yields h=4 m=1
